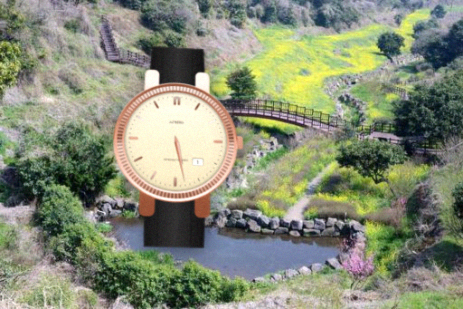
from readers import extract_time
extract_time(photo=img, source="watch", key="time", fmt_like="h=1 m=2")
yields h=5 m=28
